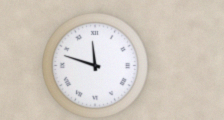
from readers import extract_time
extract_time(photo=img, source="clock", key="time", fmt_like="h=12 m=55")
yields h=11 m=48
